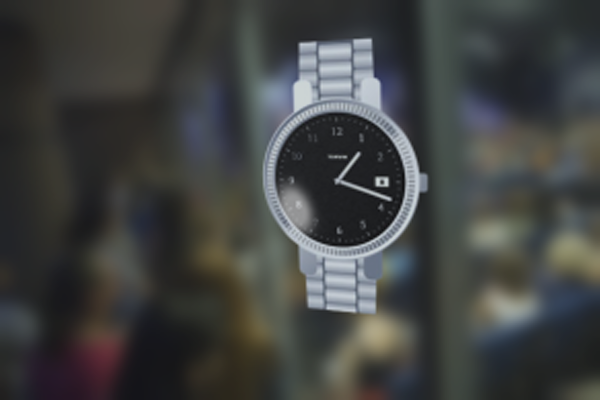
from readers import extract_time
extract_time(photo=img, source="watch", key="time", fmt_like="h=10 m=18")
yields h=1 m=18
